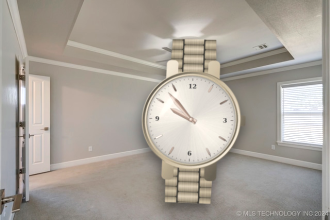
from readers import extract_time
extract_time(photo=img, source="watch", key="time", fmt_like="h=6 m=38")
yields h=9 m=53
